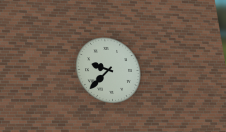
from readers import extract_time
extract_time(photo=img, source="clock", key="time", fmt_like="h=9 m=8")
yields h=9 m=38
